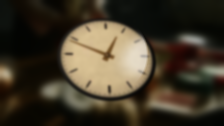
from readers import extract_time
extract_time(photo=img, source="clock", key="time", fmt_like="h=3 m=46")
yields h=12 m=49
